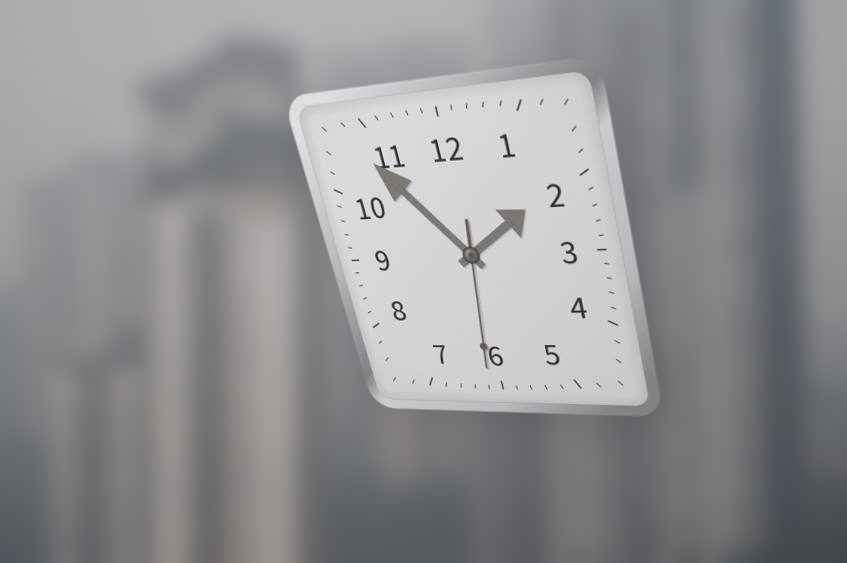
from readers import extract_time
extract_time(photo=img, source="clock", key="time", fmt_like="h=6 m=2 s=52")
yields h=1 m=53 s=31
